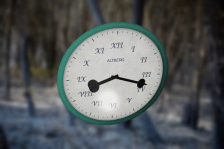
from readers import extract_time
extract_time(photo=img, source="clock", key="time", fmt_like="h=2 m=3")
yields h=8 m=18
